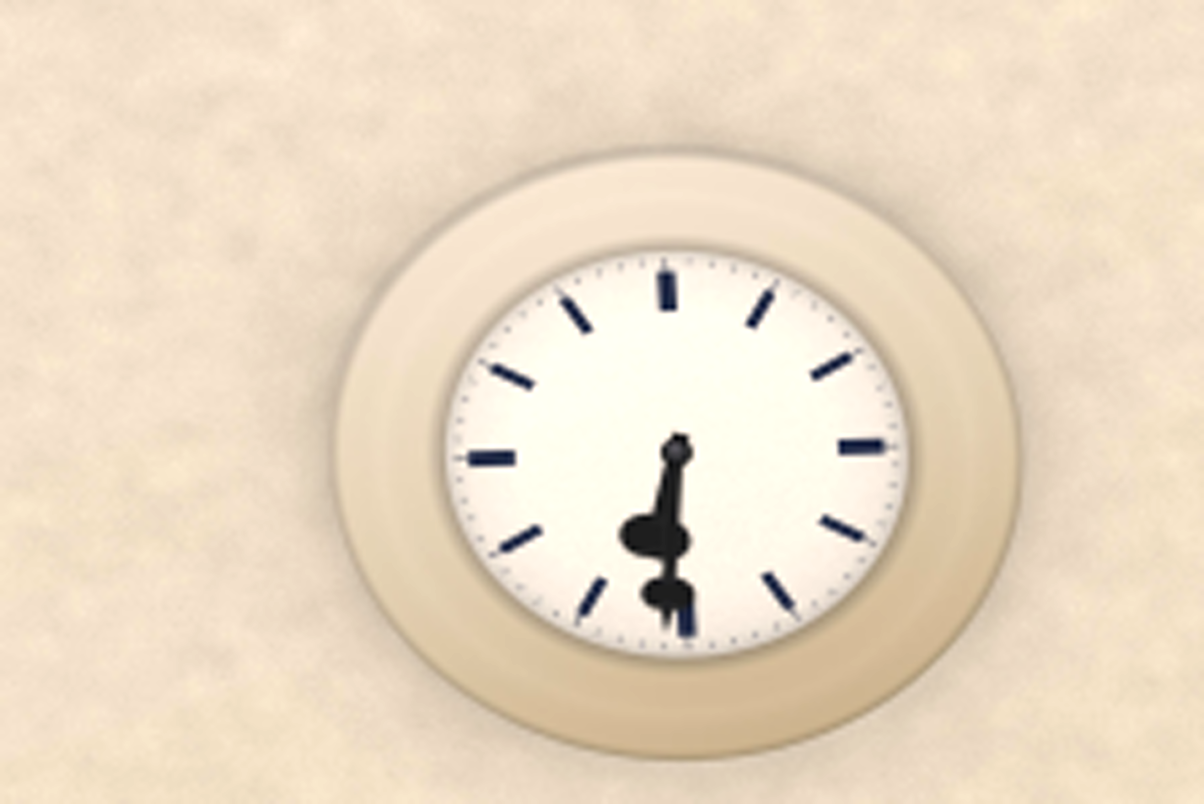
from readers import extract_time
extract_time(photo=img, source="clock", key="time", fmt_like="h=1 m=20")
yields h=6 m=31
